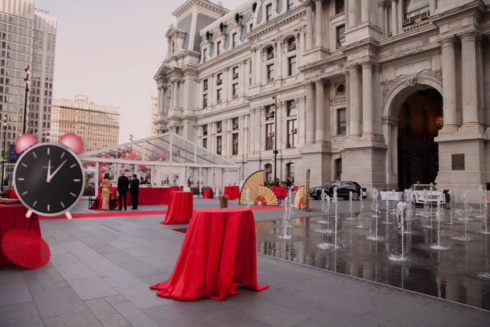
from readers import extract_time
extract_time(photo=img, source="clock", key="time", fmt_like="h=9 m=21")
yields h=12 m=7
